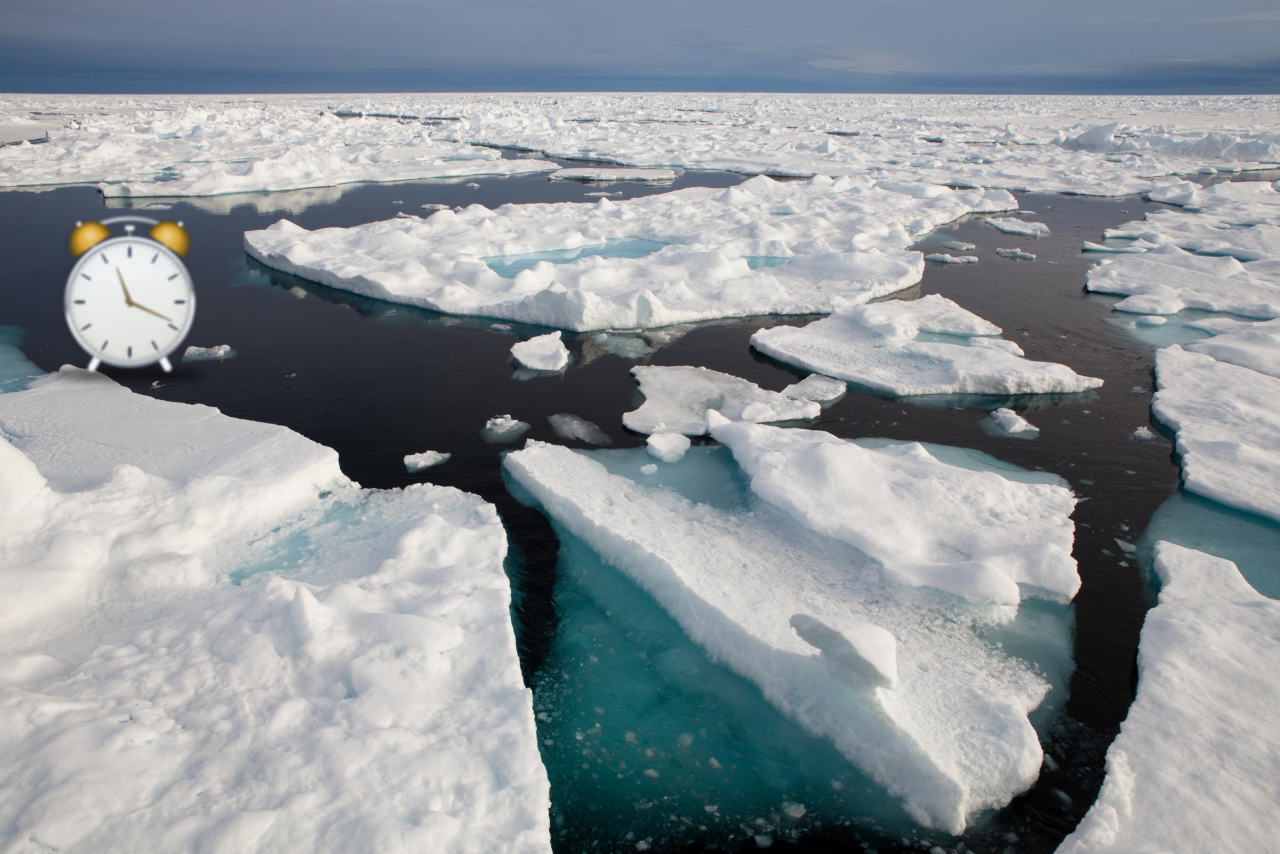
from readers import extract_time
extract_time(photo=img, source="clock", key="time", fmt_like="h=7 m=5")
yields h=11 m=19
